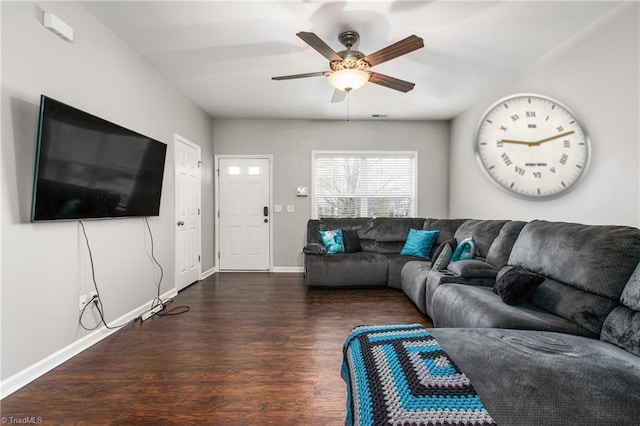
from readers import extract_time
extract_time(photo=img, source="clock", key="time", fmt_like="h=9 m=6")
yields h=9 m=12
